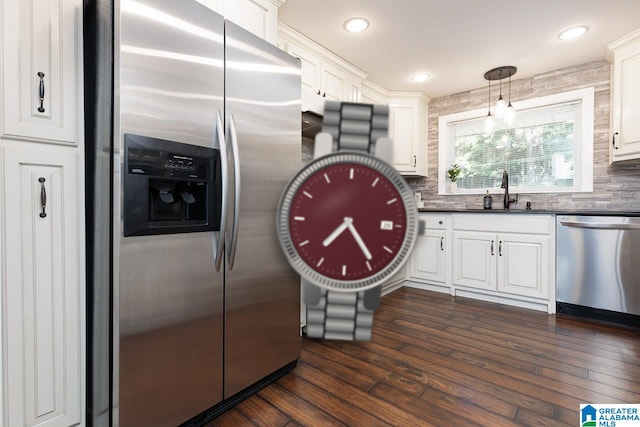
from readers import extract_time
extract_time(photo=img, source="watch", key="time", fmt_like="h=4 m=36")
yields h=7 m=24
